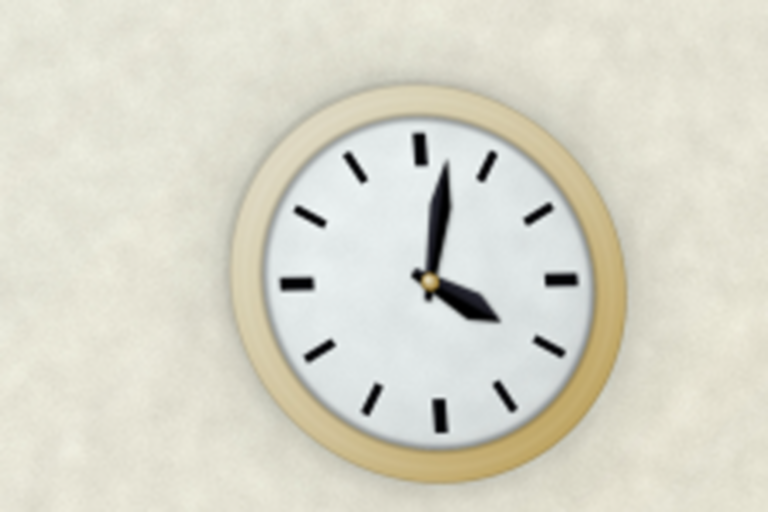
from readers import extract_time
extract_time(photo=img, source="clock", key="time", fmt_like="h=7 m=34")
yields h=4 m=2
